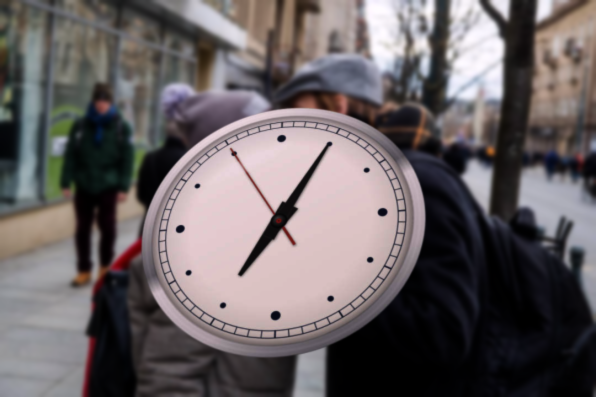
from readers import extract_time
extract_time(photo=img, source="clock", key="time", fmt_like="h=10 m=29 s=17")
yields h=7 m=4 s=55
